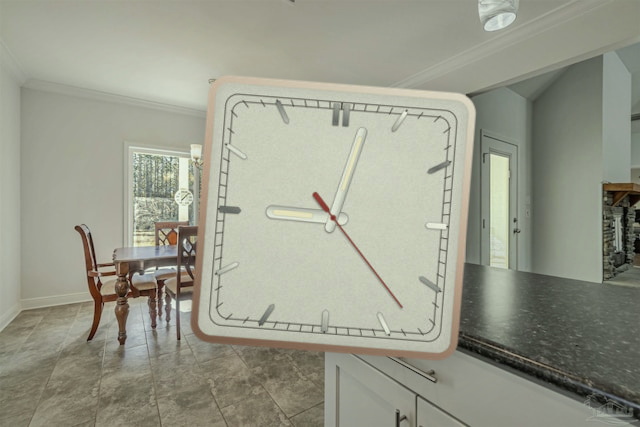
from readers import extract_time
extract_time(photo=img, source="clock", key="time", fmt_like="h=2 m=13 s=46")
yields h=9 m=2 s=23
